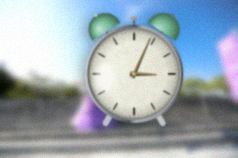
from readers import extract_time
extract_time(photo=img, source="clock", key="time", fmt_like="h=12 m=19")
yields h=3 m=4
